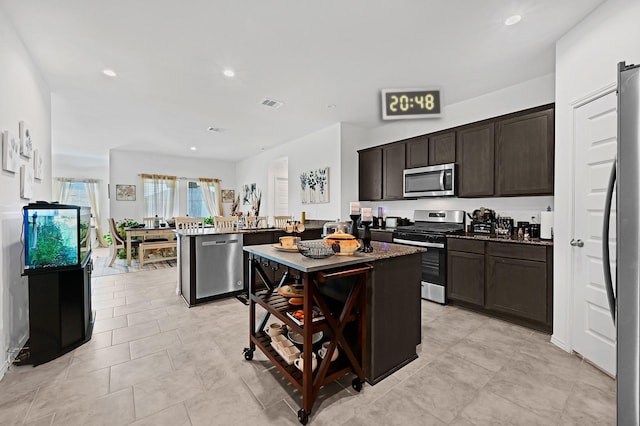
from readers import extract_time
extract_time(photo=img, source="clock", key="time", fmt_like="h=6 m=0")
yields h=20 m=48
